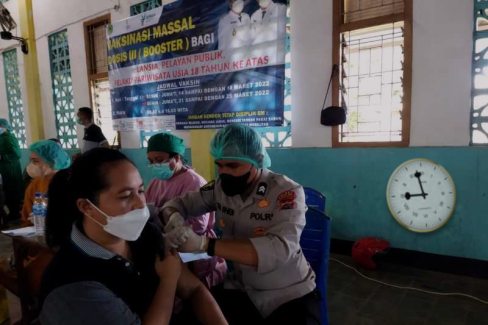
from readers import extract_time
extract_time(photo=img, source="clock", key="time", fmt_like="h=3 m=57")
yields h=8 m=58
